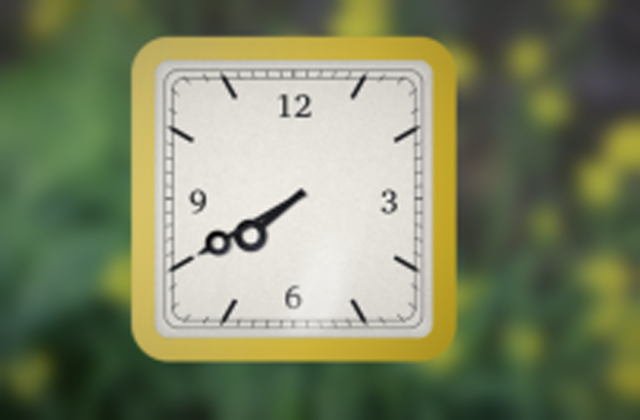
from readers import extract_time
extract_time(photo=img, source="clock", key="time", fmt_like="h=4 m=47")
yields h=7 m=40
